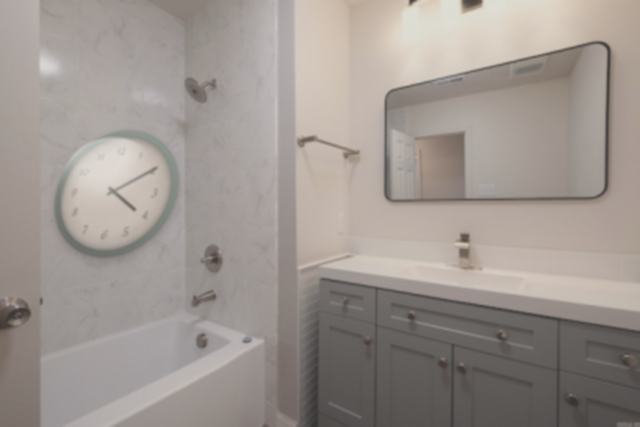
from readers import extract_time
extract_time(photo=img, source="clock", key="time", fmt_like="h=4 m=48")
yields h=4 m=10
